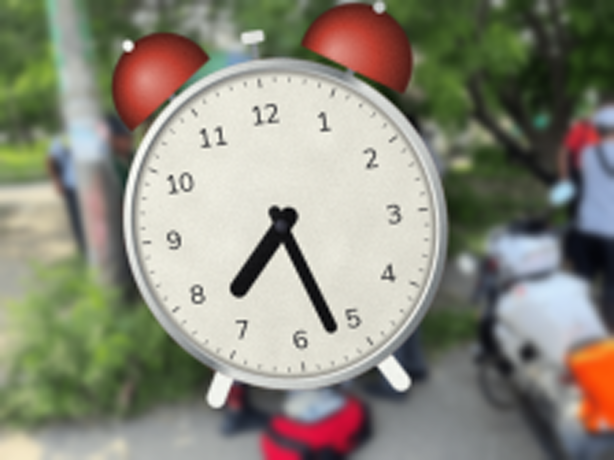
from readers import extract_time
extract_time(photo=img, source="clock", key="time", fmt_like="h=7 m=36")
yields h=7 m=27
